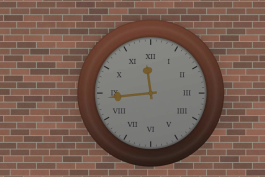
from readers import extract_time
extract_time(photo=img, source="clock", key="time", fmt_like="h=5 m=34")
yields h=11 m=44
